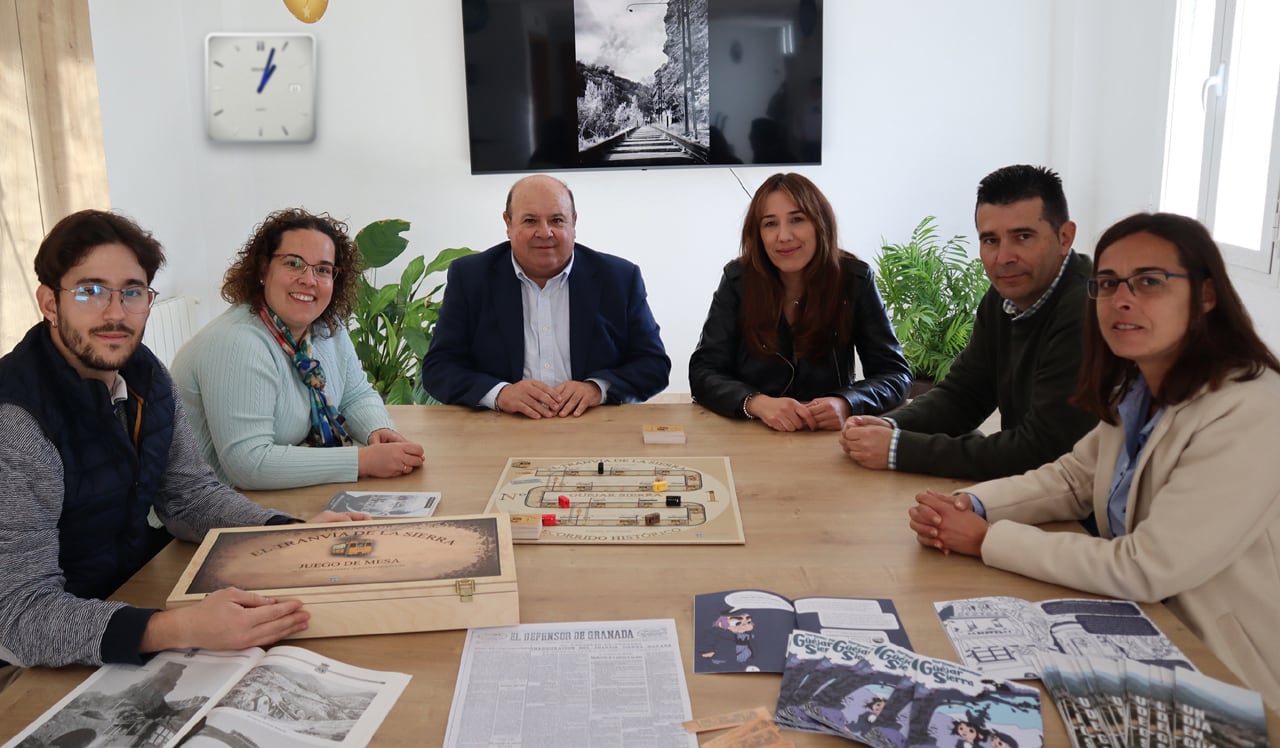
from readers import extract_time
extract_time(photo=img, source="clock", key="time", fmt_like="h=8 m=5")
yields h=1 m=3
